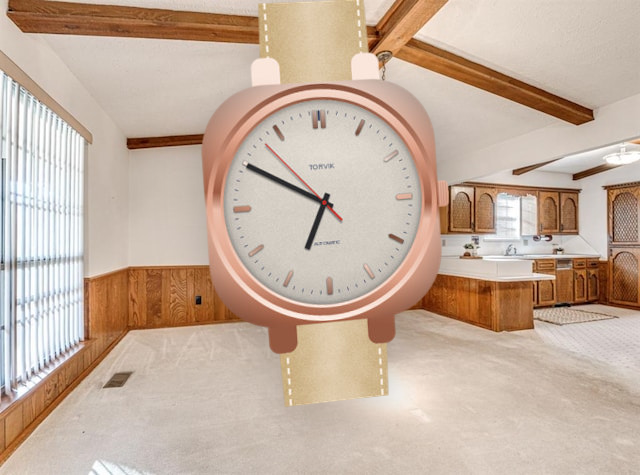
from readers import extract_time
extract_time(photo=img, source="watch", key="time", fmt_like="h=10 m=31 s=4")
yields h=6 m=49 s=53
